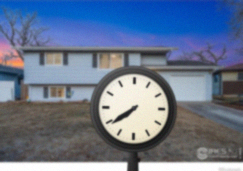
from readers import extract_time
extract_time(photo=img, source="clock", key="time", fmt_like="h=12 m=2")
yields h=7 m=39
